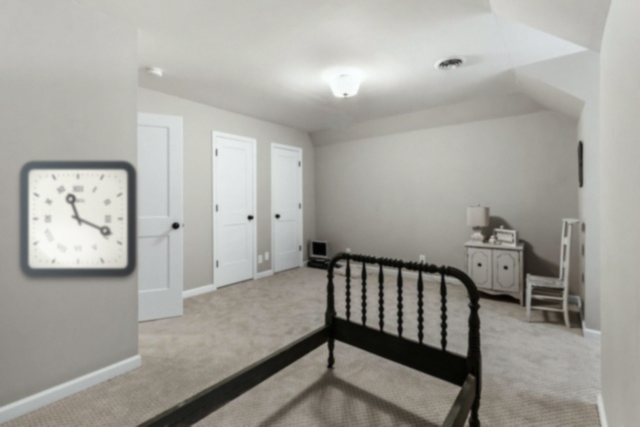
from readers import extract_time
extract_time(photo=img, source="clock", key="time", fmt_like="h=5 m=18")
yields h=11 m=19
